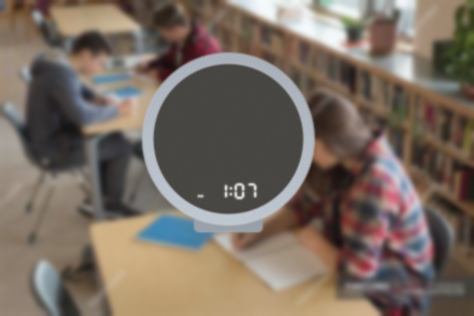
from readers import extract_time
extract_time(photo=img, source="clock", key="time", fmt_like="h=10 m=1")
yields h=1 m=7
